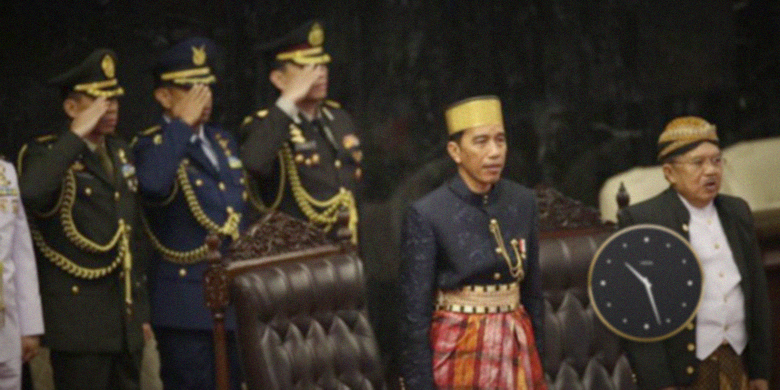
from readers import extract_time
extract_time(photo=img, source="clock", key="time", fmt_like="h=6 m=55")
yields h=10 m=27
